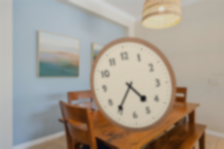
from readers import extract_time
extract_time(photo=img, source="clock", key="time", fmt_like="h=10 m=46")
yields h=4 m=36
